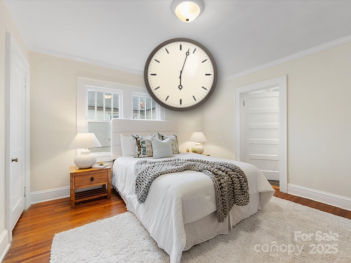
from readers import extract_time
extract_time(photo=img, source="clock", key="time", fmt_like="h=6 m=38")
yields h=6 m=3
